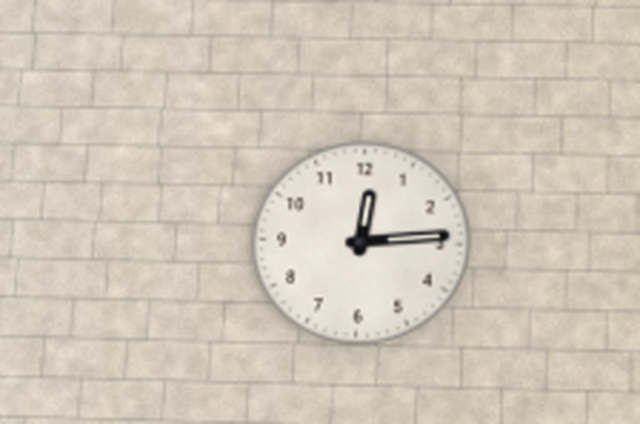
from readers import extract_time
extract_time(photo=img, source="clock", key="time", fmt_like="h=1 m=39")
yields h=12 m=14
